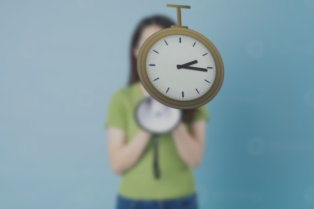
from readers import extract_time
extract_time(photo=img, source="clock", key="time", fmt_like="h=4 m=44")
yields h=2 m=16
